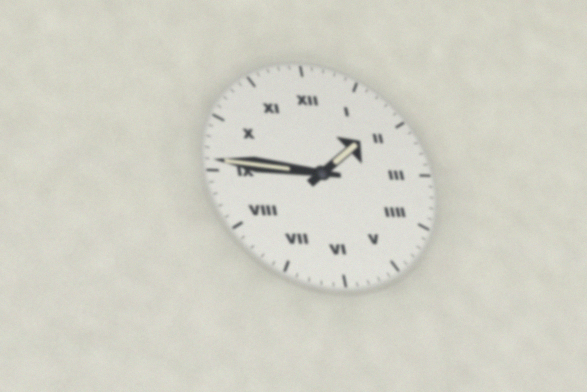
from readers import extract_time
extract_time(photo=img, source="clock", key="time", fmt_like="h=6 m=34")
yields h=1 m=46
